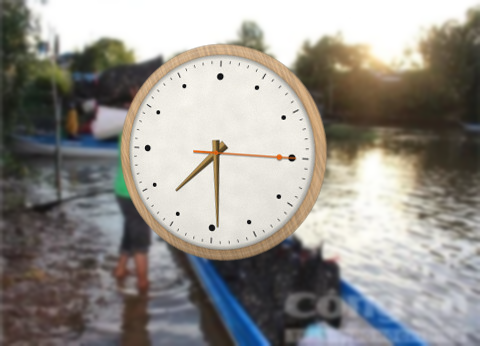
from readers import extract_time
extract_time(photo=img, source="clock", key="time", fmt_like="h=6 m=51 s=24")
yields h=7 m=29 s=15
